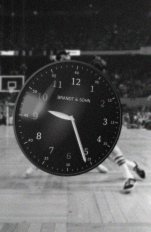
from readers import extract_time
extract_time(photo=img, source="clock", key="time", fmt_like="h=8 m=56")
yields h=9 m=26
